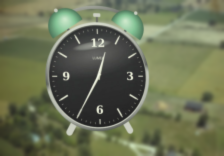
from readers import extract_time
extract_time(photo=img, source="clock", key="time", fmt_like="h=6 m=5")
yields h=12 m=35
